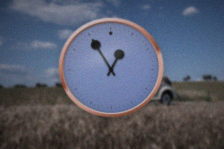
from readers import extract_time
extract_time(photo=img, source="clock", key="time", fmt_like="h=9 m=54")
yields h=12 m=55
